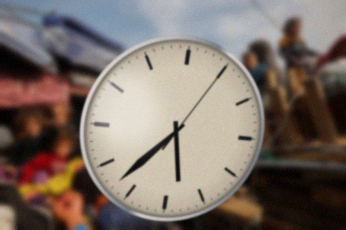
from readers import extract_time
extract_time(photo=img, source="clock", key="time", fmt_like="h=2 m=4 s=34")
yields h=5 m=37 s=5
